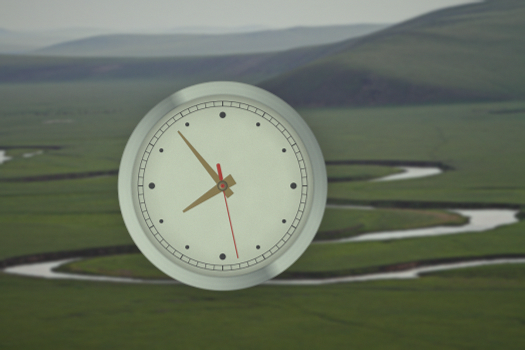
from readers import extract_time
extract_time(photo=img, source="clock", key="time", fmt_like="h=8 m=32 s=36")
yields h=7 m=53 s=28
